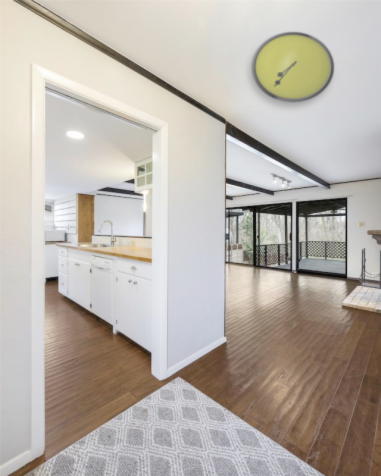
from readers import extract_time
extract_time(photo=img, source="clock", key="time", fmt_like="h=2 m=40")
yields h=7 m=36
